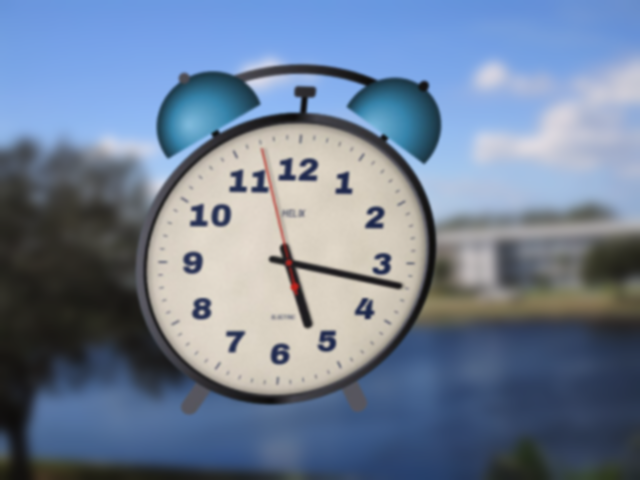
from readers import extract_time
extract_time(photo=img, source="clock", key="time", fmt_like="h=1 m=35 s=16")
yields h=5 m=16 s=57
